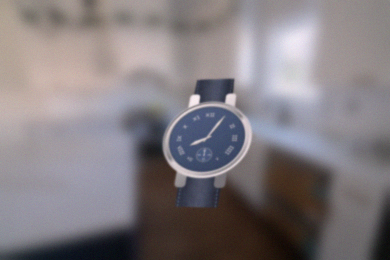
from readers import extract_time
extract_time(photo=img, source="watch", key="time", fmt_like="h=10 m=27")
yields h=8 m=5
